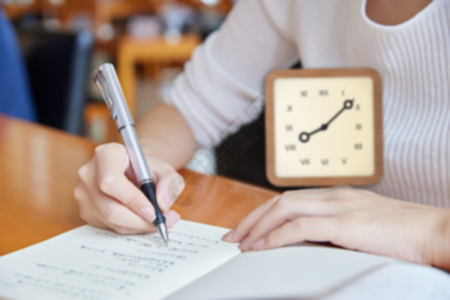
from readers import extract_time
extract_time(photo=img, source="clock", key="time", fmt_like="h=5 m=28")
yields h=8 m=8
